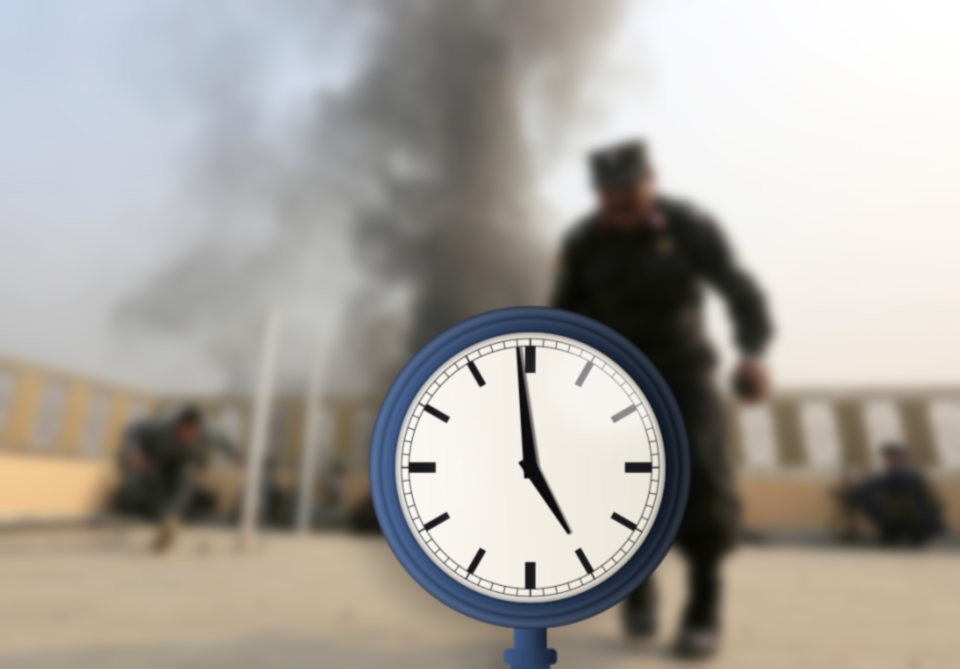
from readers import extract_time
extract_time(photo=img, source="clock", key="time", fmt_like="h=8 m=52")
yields h=4 m=59
